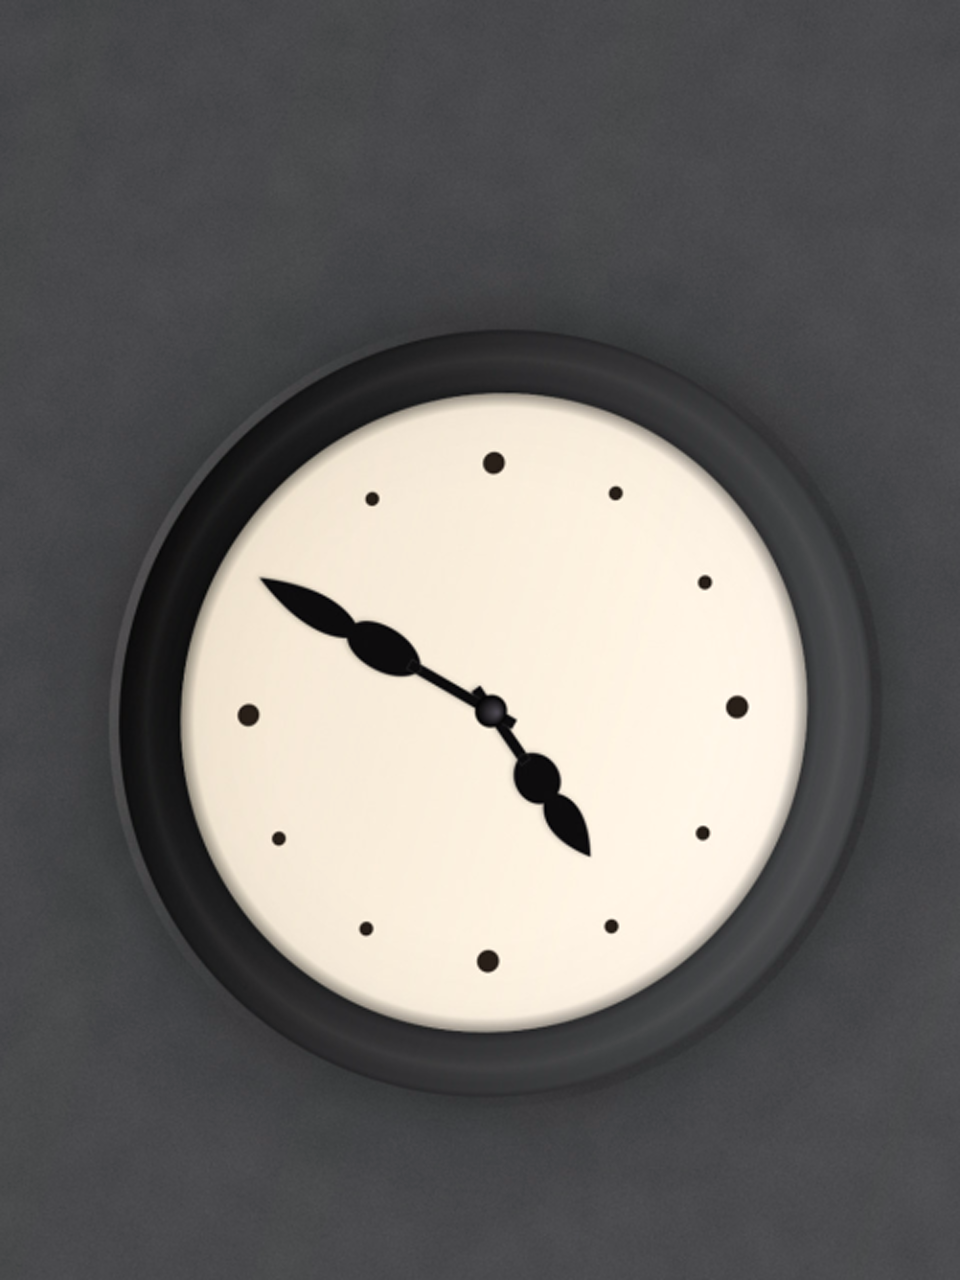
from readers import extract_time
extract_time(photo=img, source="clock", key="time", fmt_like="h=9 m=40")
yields h=4 m=50
